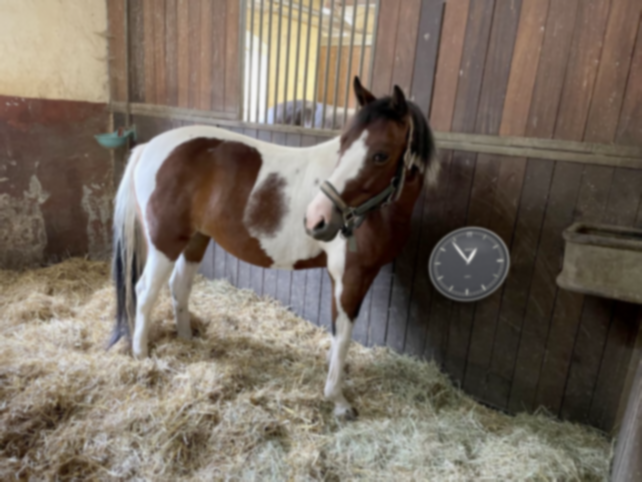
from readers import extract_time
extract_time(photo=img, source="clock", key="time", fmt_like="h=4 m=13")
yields h=12 m=54
